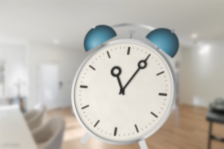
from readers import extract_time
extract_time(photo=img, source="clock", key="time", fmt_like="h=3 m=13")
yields h=11 m=5
